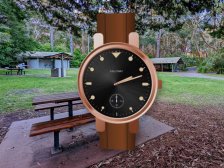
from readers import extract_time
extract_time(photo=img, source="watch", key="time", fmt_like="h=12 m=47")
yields h=2 m=12
